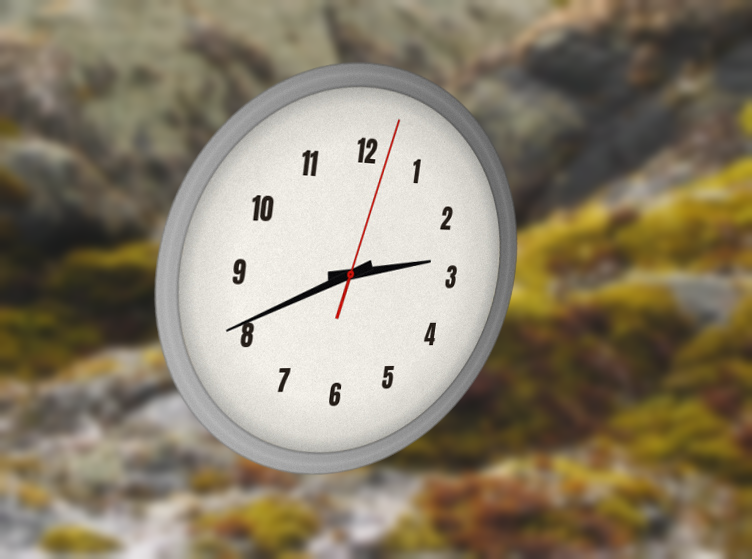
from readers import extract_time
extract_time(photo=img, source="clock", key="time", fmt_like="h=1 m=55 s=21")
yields h=2 m=41 s=2
